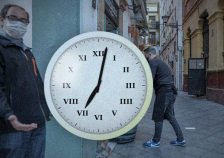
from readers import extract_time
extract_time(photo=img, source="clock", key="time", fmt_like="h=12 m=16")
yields h=7 m=2
